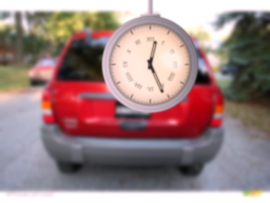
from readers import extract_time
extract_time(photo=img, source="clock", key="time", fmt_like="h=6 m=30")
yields h=12 m=26
